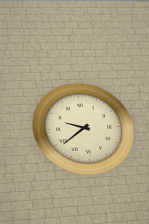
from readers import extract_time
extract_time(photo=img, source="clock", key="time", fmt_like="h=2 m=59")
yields h=9 m=39
